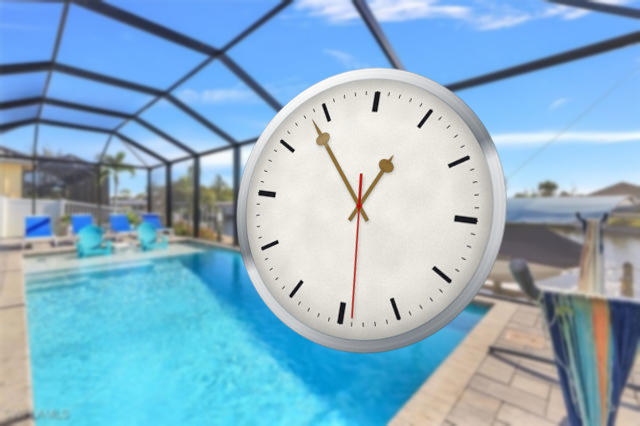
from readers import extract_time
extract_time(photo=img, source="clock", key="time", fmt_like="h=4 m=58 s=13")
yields h=12 m=53 s=29
